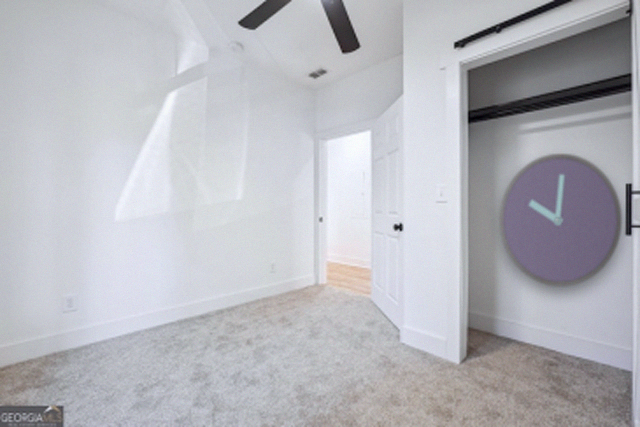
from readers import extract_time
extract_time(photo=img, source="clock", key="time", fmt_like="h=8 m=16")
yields h=10 m=1
